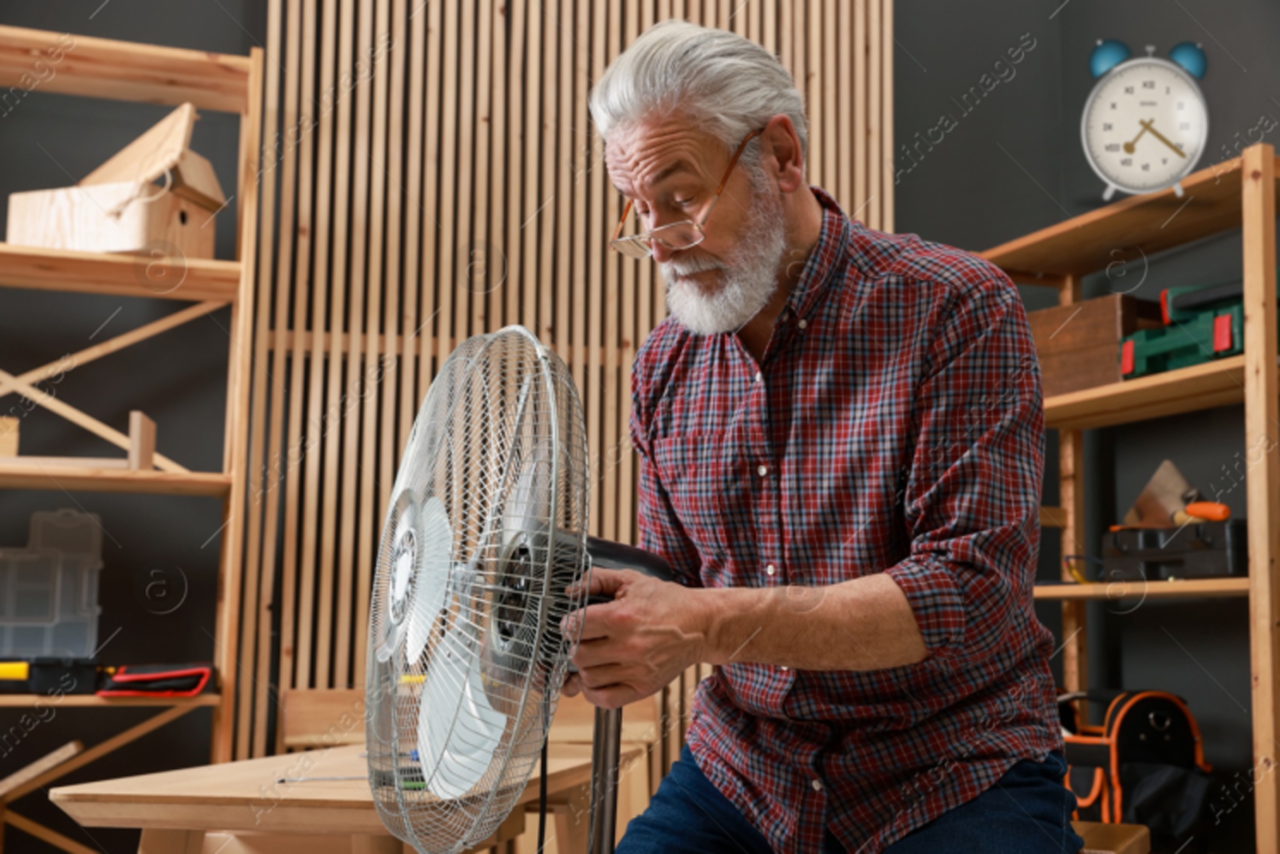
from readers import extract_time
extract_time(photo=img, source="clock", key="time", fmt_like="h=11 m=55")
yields h=7 m=21
